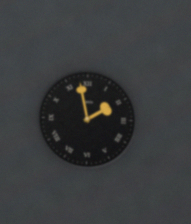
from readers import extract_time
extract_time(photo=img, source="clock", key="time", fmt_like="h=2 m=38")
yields h=1 m=58
